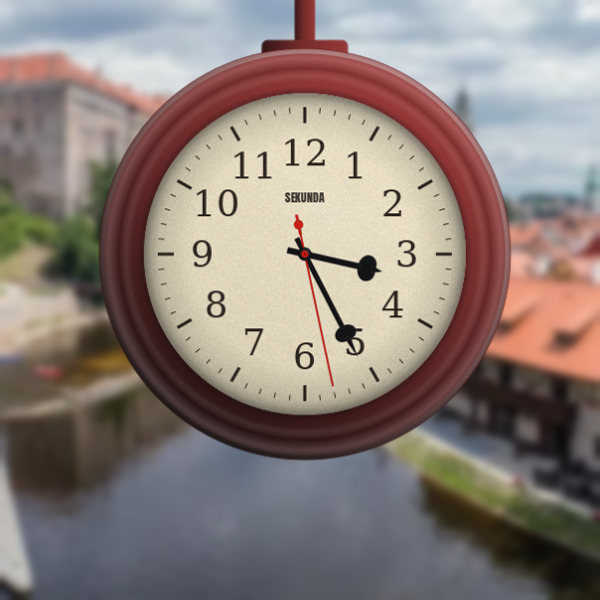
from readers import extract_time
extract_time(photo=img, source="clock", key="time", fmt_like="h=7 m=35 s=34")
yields h=3 m=25 s=28
